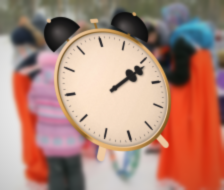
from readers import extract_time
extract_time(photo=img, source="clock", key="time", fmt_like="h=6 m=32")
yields h=2 m=11
